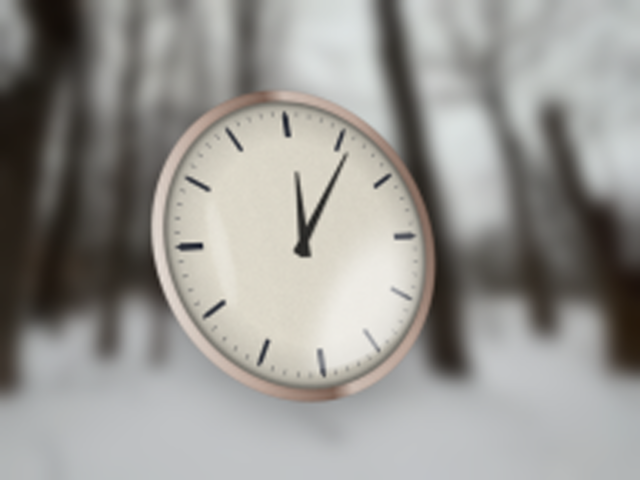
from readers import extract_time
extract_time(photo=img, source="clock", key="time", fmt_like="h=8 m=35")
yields h=12 m=6
